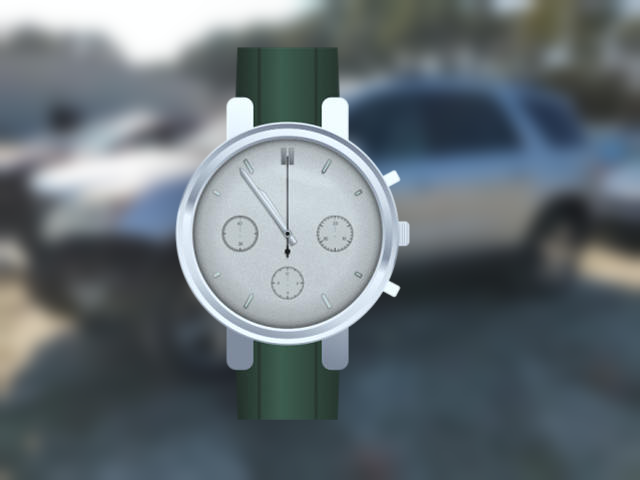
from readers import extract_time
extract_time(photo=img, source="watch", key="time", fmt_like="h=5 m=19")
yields h=10 m=54
